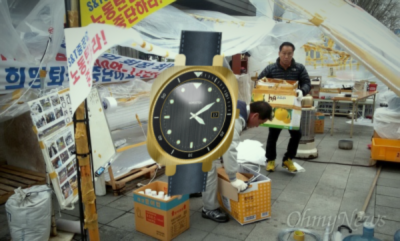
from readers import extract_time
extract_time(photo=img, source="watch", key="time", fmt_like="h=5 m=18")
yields h=4 m=10
